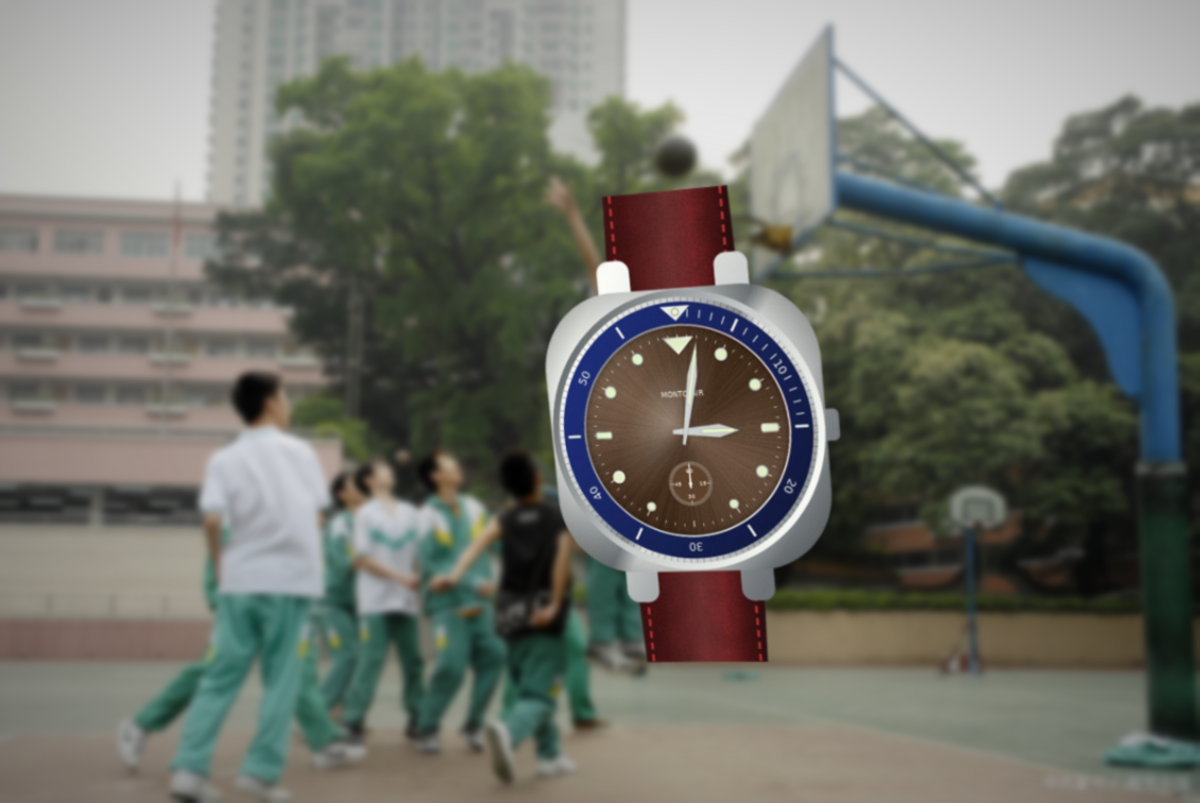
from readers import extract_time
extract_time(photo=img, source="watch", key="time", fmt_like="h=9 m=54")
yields h=3 m=2
